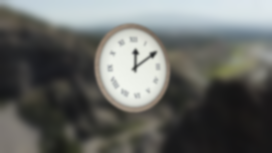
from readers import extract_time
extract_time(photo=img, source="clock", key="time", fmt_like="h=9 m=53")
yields h=12 m=10
